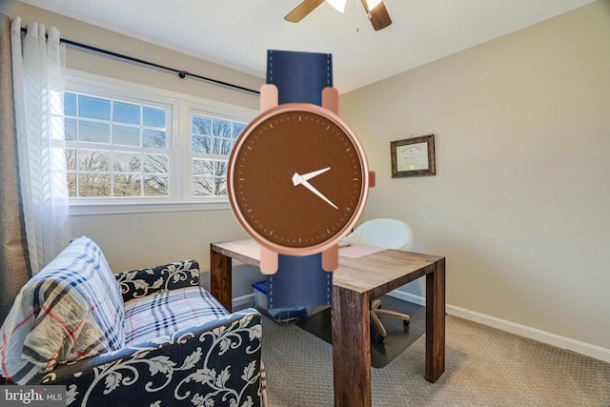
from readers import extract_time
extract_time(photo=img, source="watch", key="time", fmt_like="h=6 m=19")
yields h=2 m=21
